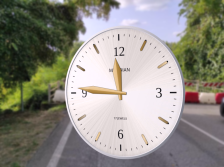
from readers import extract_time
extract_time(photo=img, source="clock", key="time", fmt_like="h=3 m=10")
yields h=11 m=46
